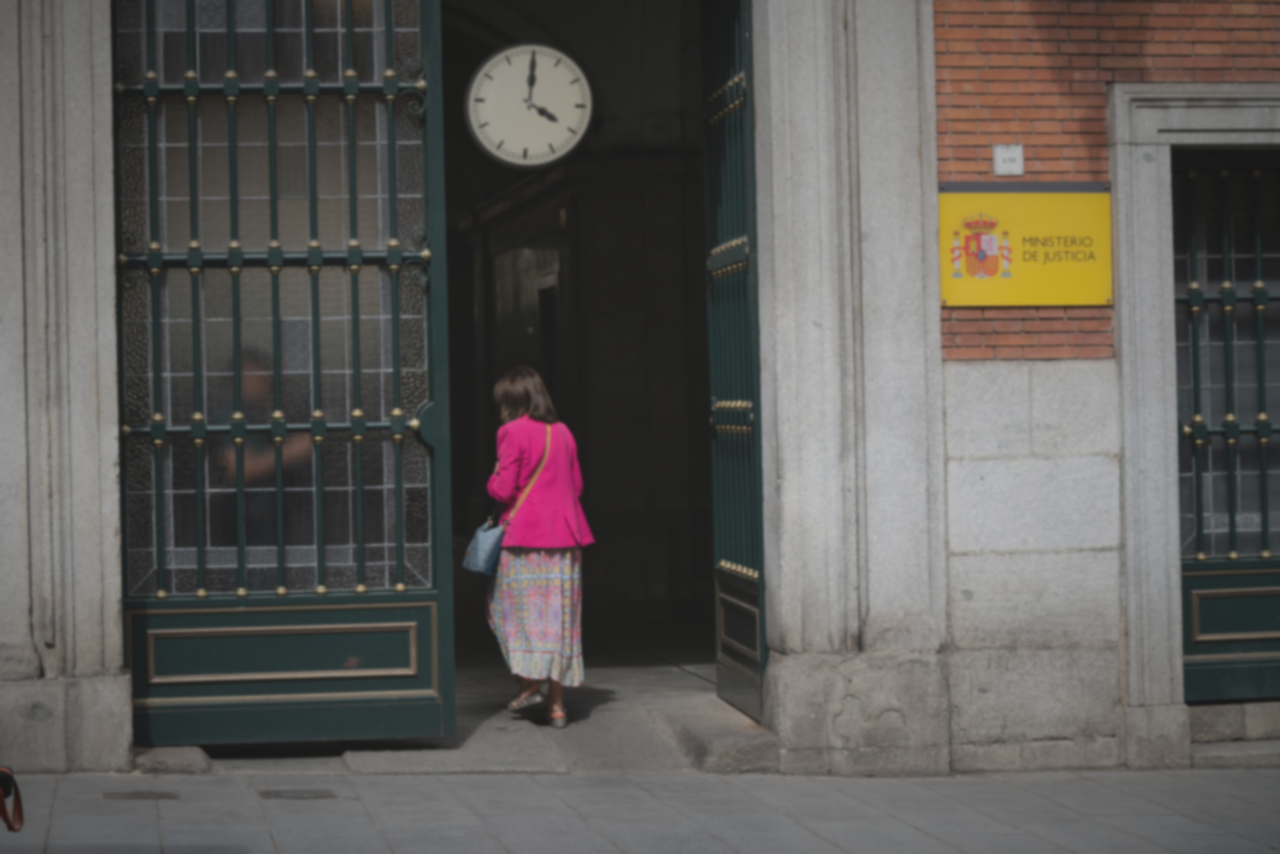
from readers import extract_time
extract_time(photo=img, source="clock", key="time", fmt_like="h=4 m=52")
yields h=4 m=0
